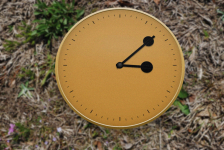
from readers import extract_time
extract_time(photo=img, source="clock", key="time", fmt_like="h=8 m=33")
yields h=3 m=8
